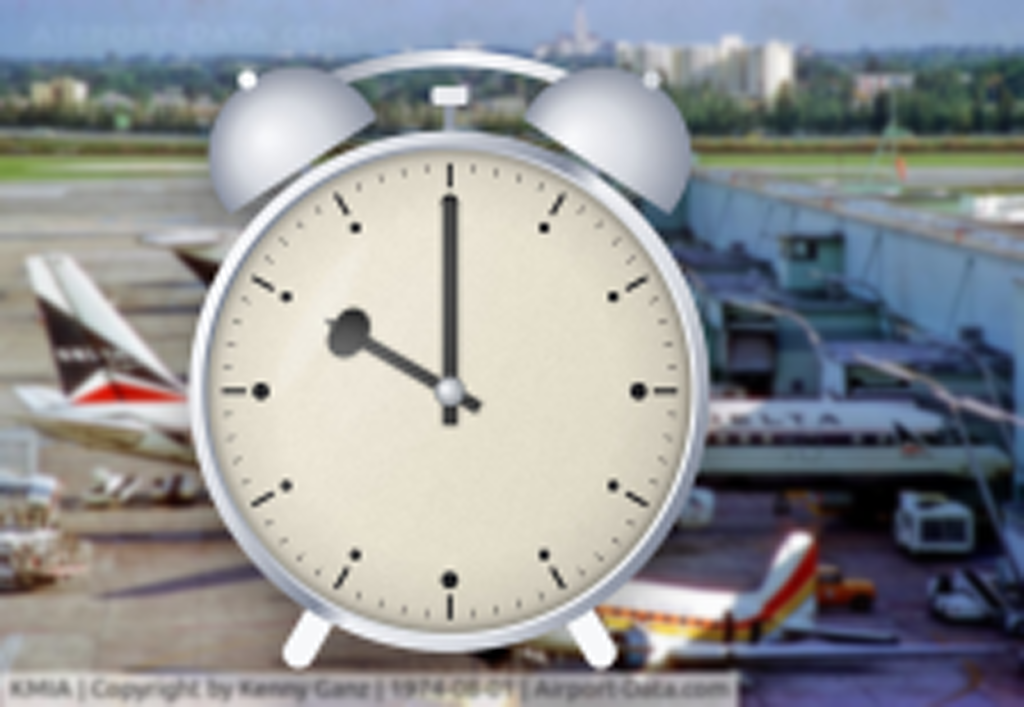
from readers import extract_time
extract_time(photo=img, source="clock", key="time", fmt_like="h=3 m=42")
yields h=10 m=0
